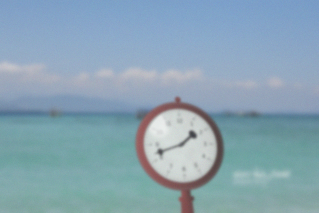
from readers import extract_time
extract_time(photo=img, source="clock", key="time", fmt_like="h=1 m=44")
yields h=1 m=42
